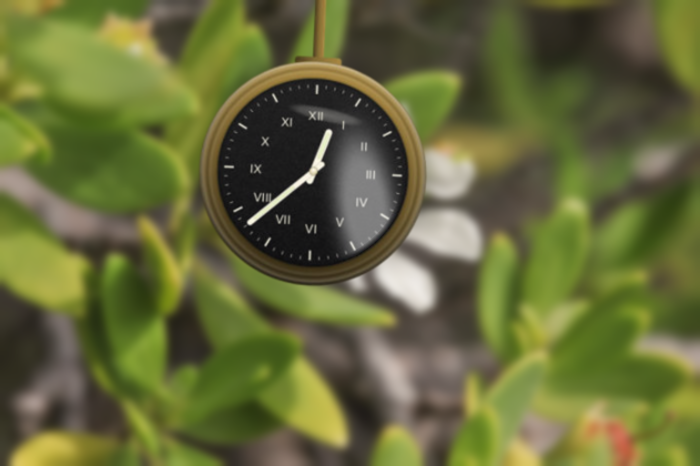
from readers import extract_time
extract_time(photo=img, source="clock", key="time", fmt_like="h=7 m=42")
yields h=12 m=38
